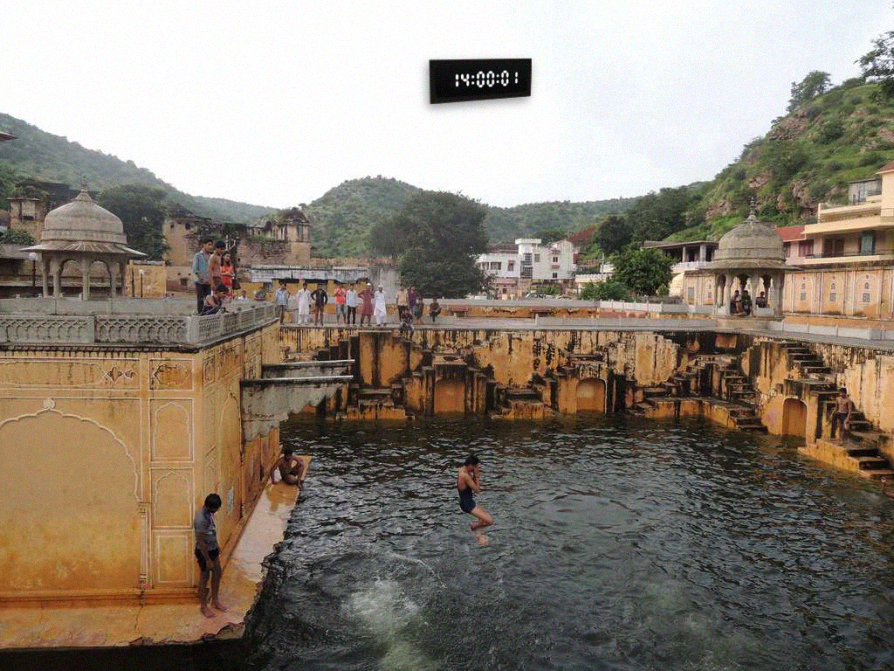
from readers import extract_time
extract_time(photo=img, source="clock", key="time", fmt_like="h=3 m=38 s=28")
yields h=14 m=0 s=1
